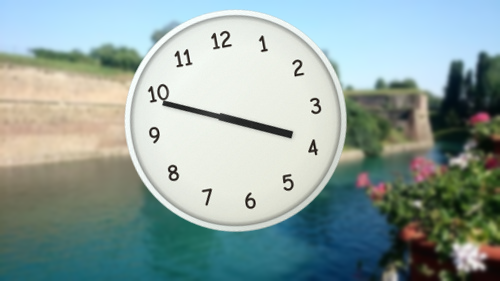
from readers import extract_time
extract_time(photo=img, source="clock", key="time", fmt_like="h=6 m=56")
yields h=3 m=49
